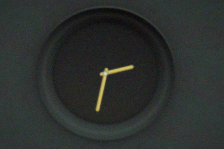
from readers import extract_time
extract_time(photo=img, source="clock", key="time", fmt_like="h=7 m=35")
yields h=2 m=32
